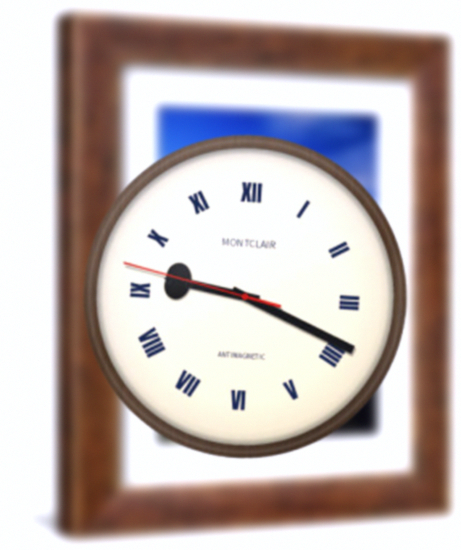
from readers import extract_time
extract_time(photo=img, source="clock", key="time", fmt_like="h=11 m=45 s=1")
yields h=9 m=18 s=47
